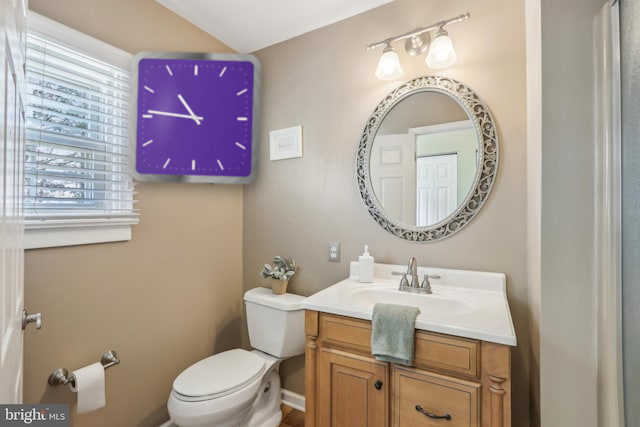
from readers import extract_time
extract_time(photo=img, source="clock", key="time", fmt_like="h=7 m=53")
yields h=10 m=46
